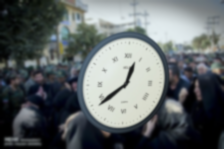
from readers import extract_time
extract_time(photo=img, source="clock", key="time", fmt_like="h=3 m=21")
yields h=12 m=39
